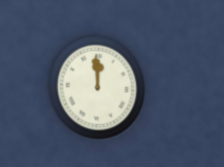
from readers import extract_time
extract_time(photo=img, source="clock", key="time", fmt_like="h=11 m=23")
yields h=11 m=59
